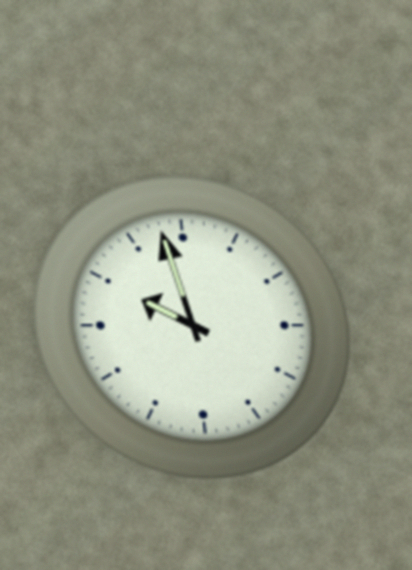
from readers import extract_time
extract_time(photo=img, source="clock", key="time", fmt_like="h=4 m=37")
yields h=9 m=58
